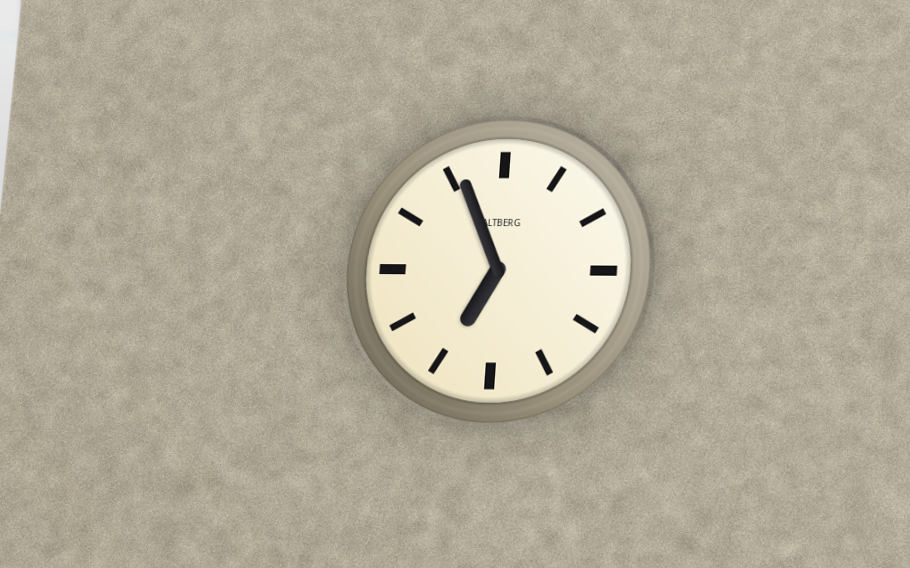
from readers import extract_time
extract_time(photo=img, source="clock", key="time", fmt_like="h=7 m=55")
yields h=6 m=56
